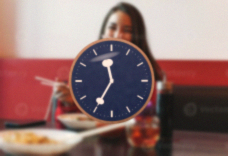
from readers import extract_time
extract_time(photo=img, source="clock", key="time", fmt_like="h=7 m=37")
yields h=11 m=35
